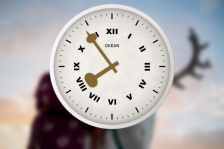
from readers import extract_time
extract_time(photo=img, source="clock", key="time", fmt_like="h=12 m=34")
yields h=7 m=54
